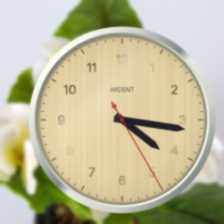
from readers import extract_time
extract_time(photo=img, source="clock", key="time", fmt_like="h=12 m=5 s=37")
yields h=4 m=16 s=25
